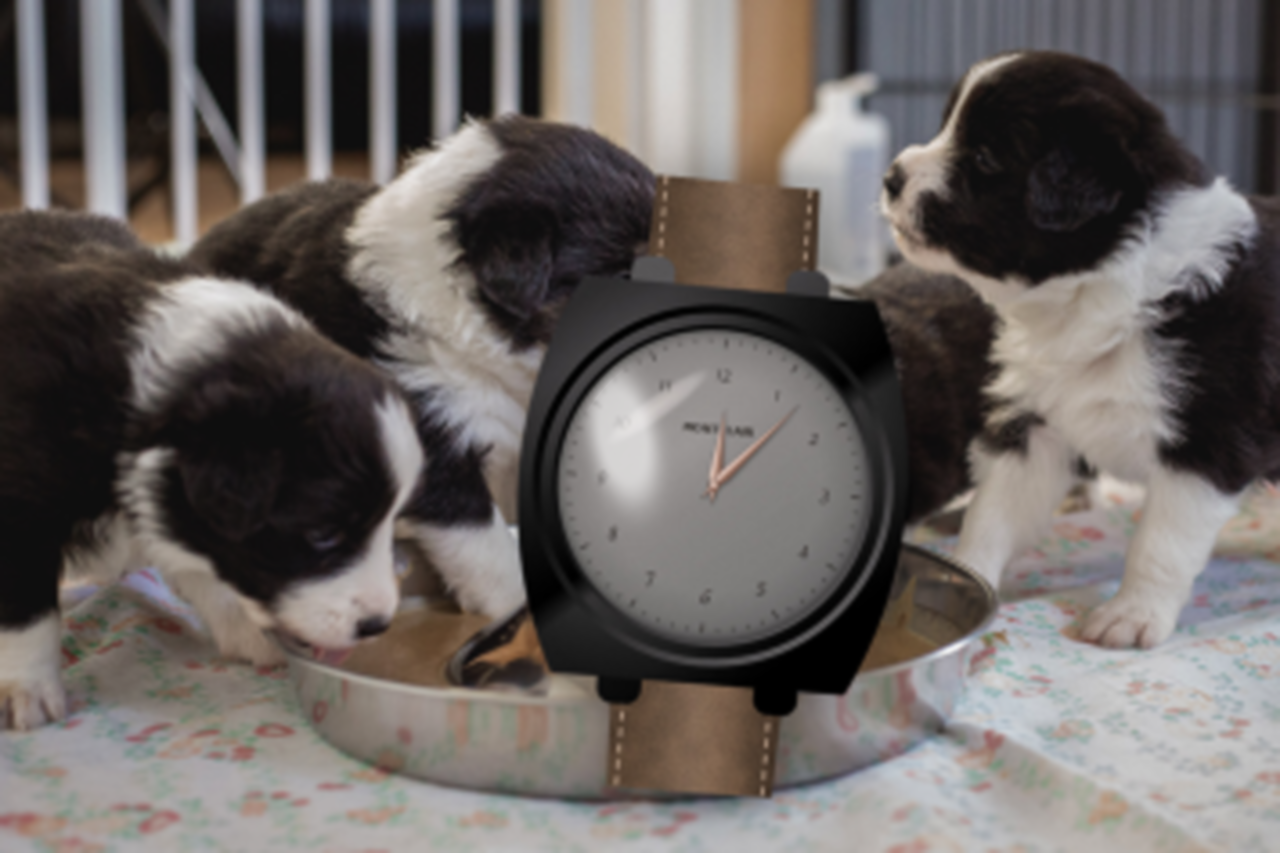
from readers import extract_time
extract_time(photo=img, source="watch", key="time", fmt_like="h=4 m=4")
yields h=12 m=7
